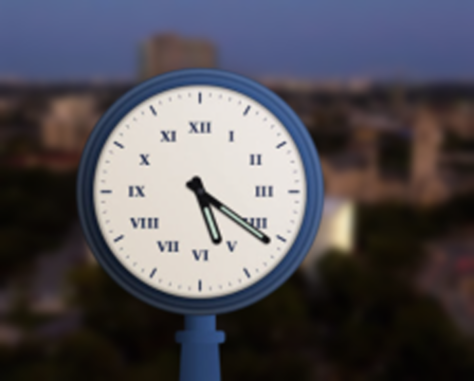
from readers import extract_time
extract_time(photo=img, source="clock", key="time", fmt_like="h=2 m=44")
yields h=5 m=21
